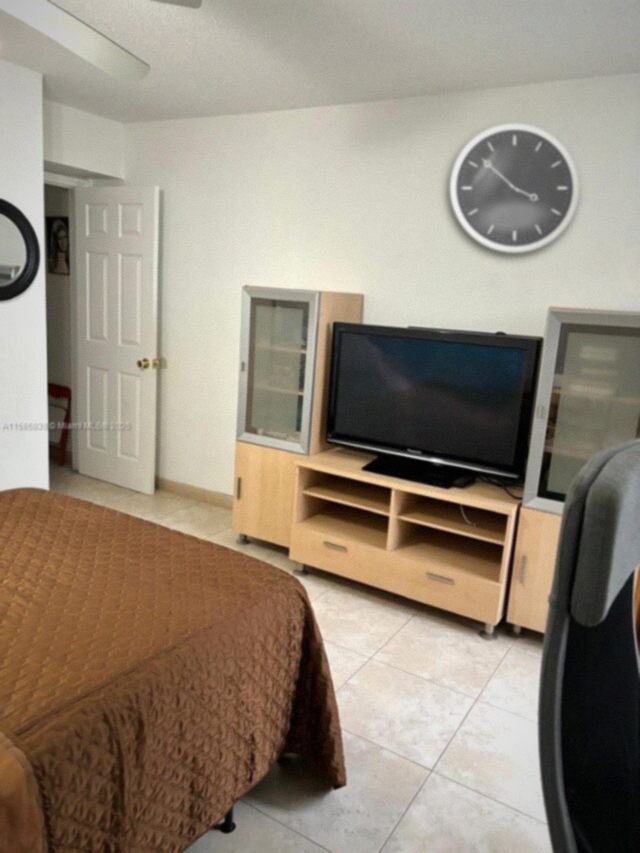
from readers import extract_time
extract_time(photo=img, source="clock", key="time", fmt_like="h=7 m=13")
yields h=3 m=52
